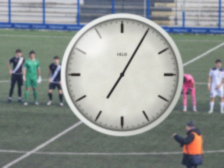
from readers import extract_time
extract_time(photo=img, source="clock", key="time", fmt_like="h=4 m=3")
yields h=7 m=5
